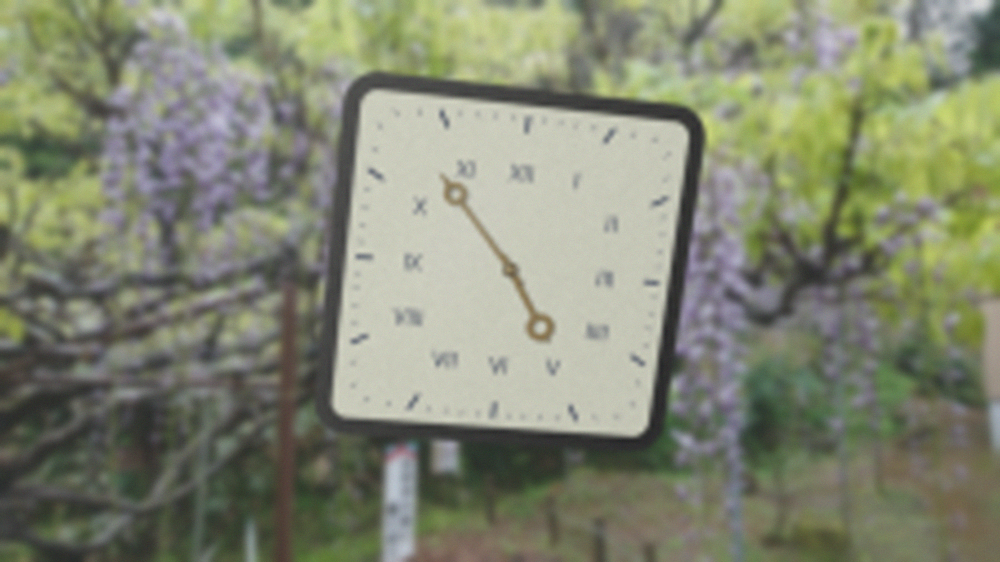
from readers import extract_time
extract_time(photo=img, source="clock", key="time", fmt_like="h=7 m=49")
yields h=4 m=53
